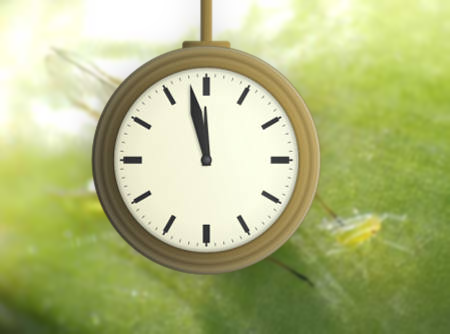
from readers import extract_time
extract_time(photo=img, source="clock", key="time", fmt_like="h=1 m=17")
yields h=11 m=58
